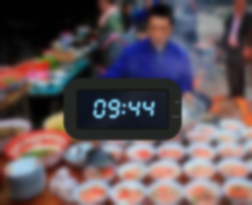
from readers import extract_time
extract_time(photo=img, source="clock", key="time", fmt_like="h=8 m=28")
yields h=9 m=44
